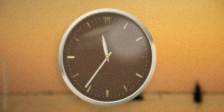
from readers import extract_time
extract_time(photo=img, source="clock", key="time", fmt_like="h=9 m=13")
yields h=11 m=36
